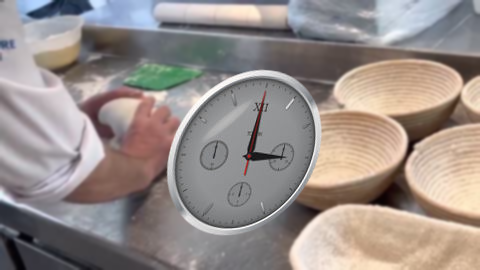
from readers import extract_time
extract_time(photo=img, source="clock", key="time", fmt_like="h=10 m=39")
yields h=3 m=0
